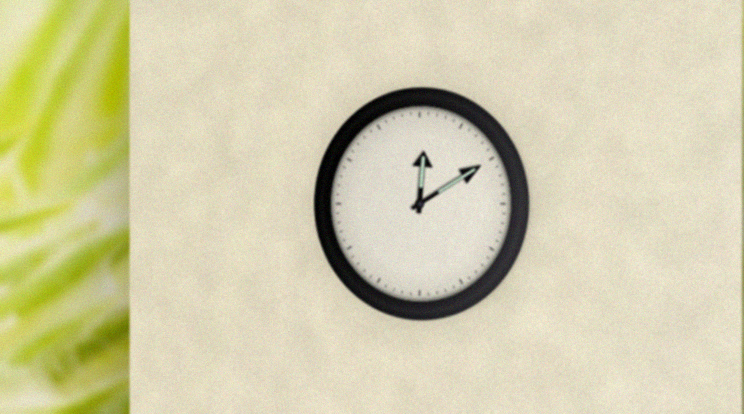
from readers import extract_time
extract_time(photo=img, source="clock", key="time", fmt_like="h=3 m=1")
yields h=12 m=10
